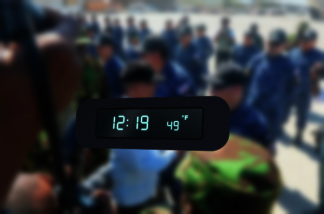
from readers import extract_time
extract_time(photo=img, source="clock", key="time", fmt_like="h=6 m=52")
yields h=12 m=19
